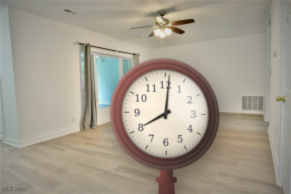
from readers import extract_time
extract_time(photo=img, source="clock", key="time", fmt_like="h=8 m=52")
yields h=8 m=1
